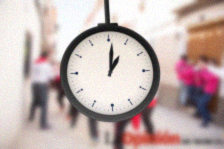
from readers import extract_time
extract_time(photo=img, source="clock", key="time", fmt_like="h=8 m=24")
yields h=1 m=1
